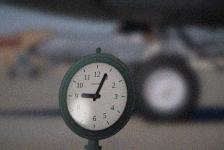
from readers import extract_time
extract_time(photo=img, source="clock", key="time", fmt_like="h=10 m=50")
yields h=9 m=4
